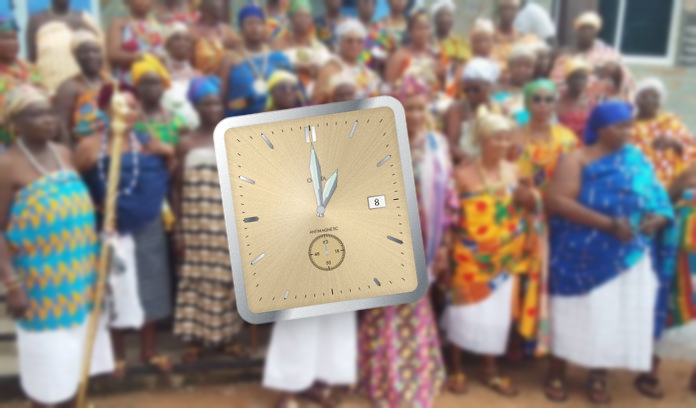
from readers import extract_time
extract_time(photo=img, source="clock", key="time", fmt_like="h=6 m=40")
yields h=1 m=0
